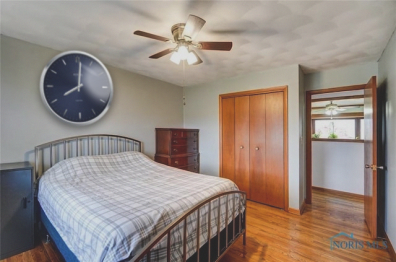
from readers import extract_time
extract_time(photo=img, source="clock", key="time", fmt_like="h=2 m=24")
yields h=8 m=1
